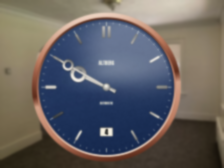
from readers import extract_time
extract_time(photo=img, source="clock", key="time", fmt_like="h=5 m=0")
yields h=9 m=50
